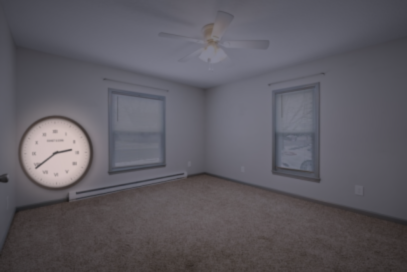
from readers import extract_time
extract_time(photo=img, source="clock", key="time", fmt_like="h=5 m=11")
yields h=2 m=39
